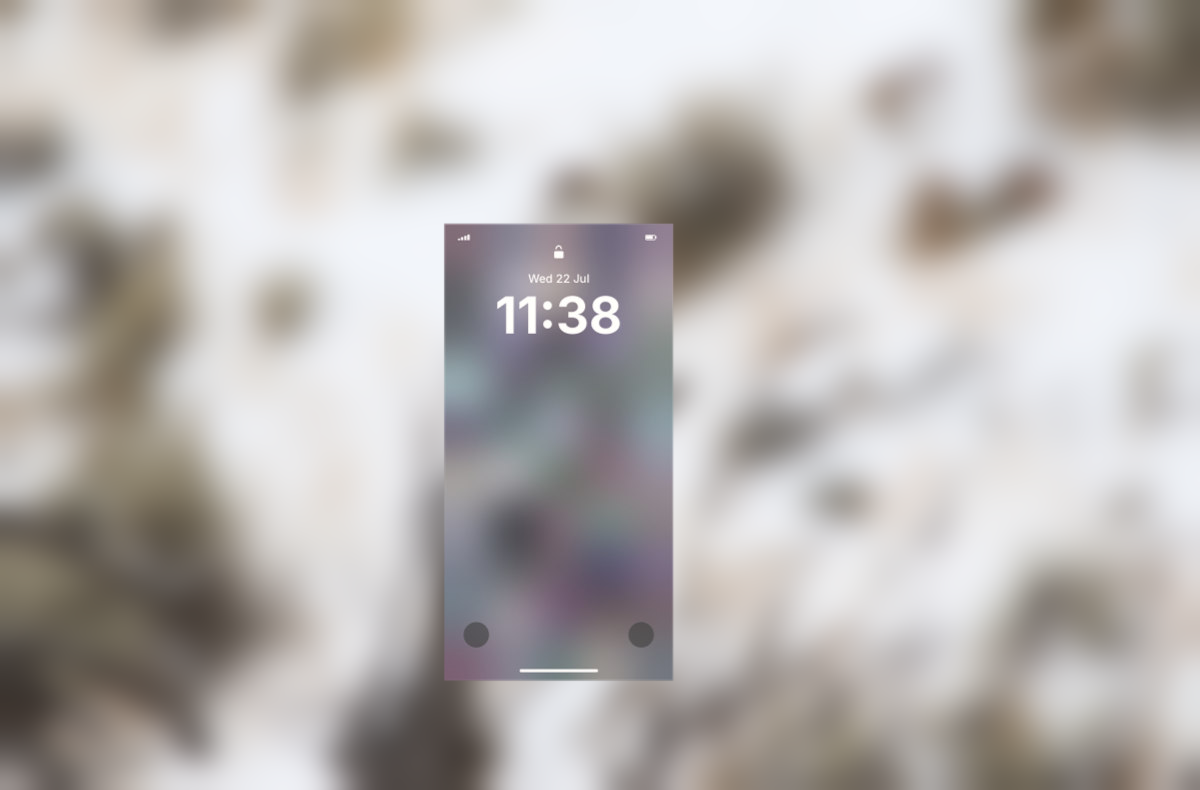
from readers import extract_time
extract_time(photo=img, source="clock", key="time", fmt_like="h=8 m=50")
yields h=11 m=38
